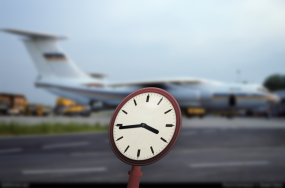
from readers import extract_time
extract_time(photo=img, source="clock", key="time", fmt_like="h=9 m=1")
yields h=3 m=44
